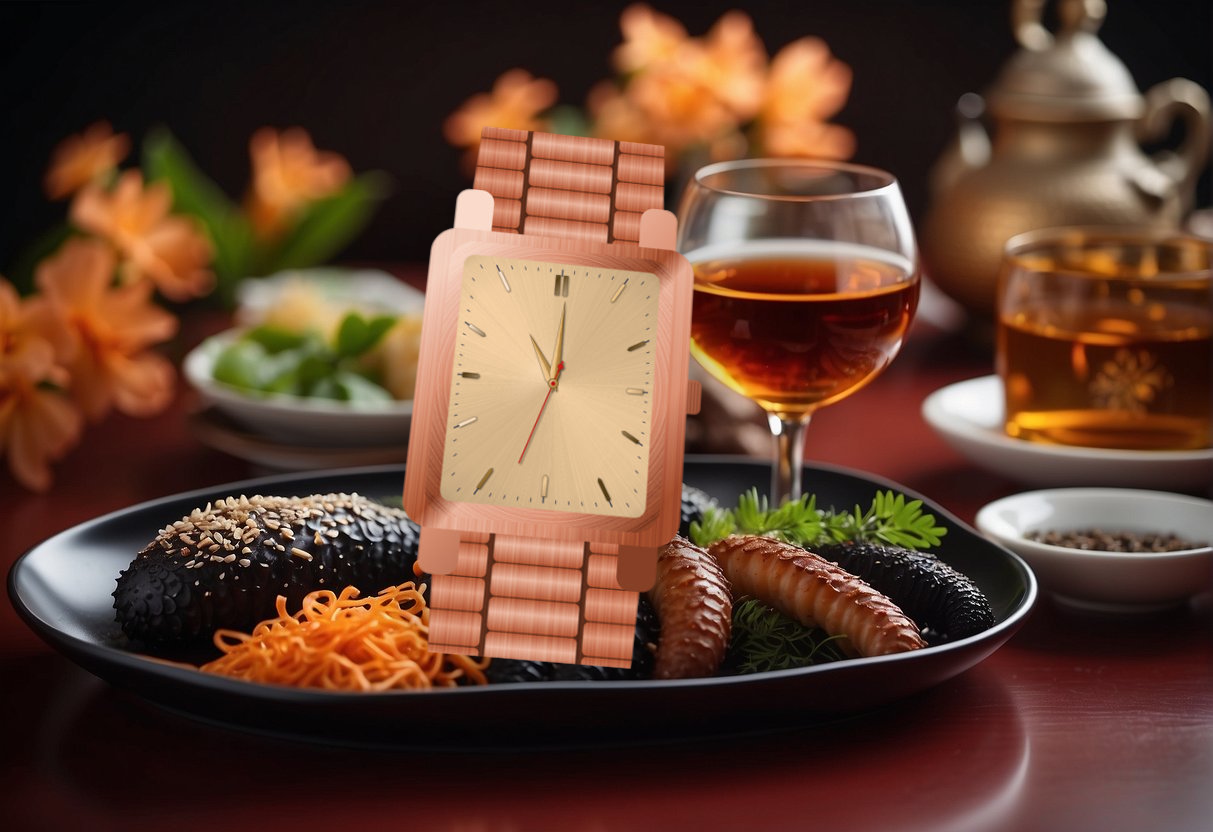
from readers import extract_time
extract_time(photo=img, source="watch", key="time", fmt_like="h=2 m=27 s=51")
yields h=11 m=0 s=33
